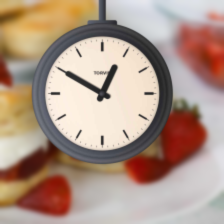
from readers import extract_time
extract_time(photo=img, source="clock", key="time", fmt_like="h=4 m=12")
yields h=12 m=50
